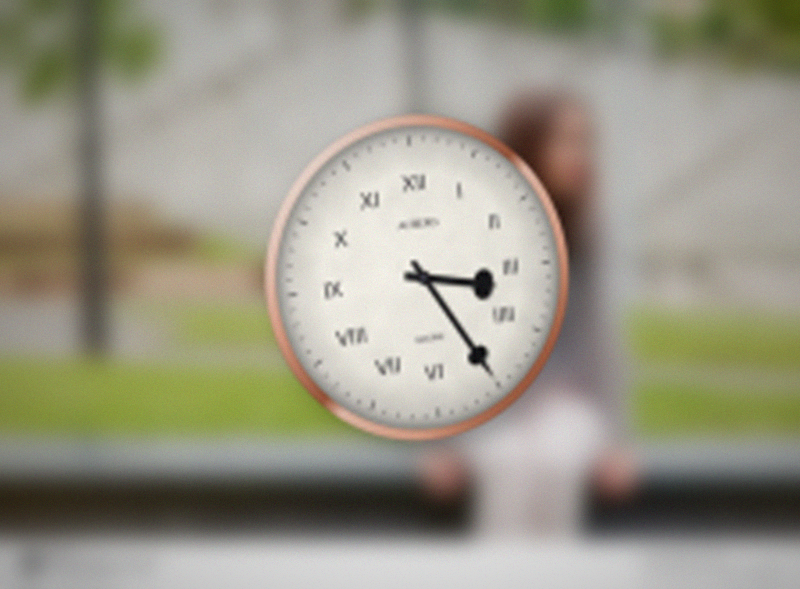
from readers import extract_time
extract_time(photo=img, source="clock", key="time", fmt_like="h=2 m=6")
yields h=3 m=25
